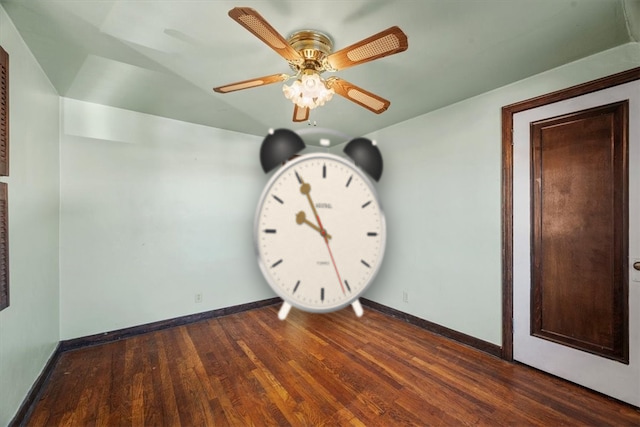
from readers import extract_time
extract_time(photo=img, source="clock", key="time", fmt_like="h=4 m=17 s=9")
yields h=9 m=55 s=26
